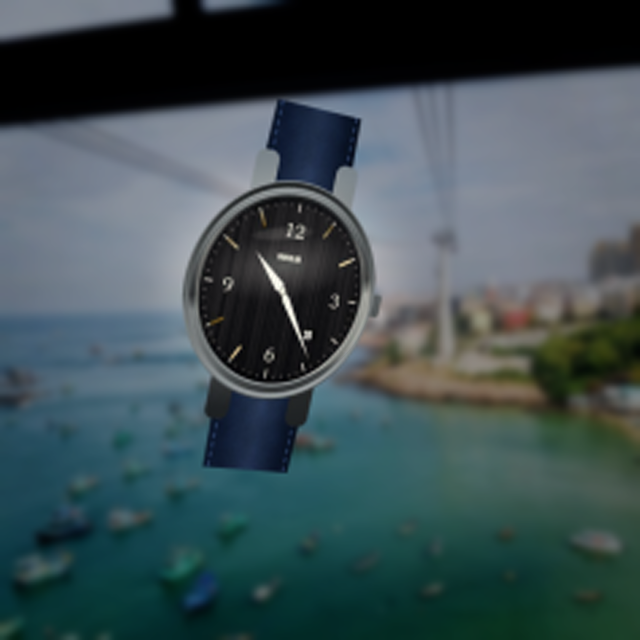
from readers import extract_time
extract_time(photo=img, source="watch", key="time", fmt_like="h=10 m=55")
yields h=10 m=24
